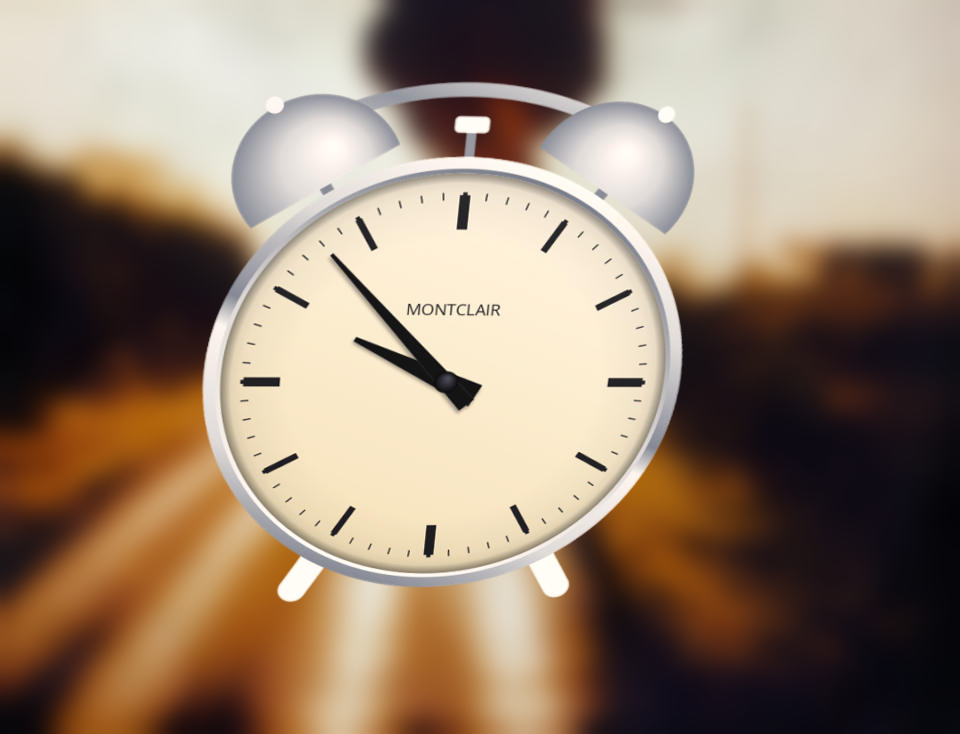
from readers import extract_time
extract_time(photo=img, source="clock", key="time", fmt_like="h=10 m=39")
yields h=9 m=53
